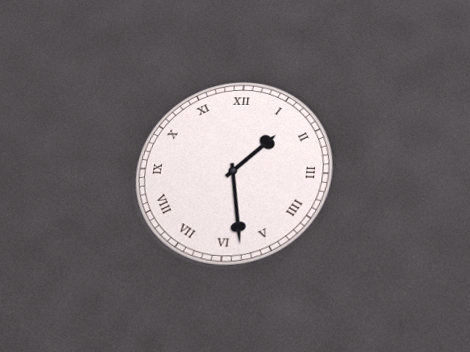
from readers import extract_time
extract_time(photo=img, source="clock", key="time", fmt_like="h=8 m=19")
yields h=1 m=28
